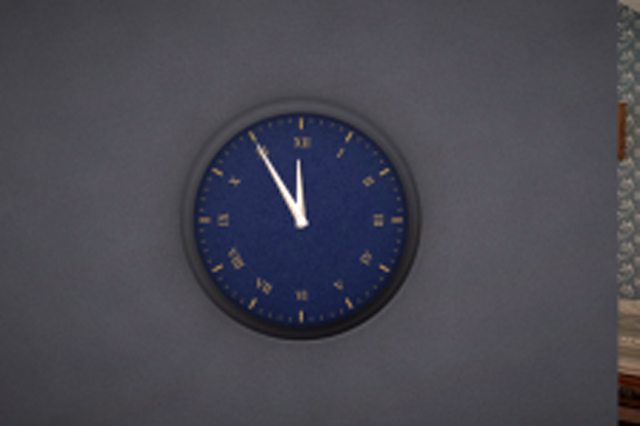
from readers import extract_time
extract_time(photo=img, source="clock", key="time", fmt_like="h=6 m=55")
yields h=11 m=55
